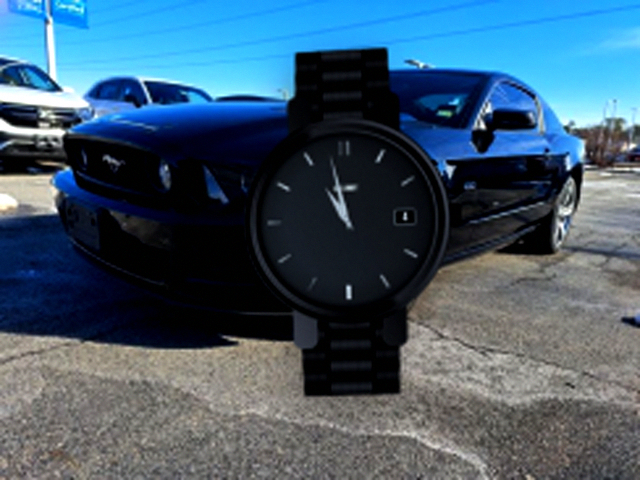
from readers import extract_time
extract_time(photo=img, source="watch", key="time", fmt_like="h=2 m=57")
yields h=10 m=58
